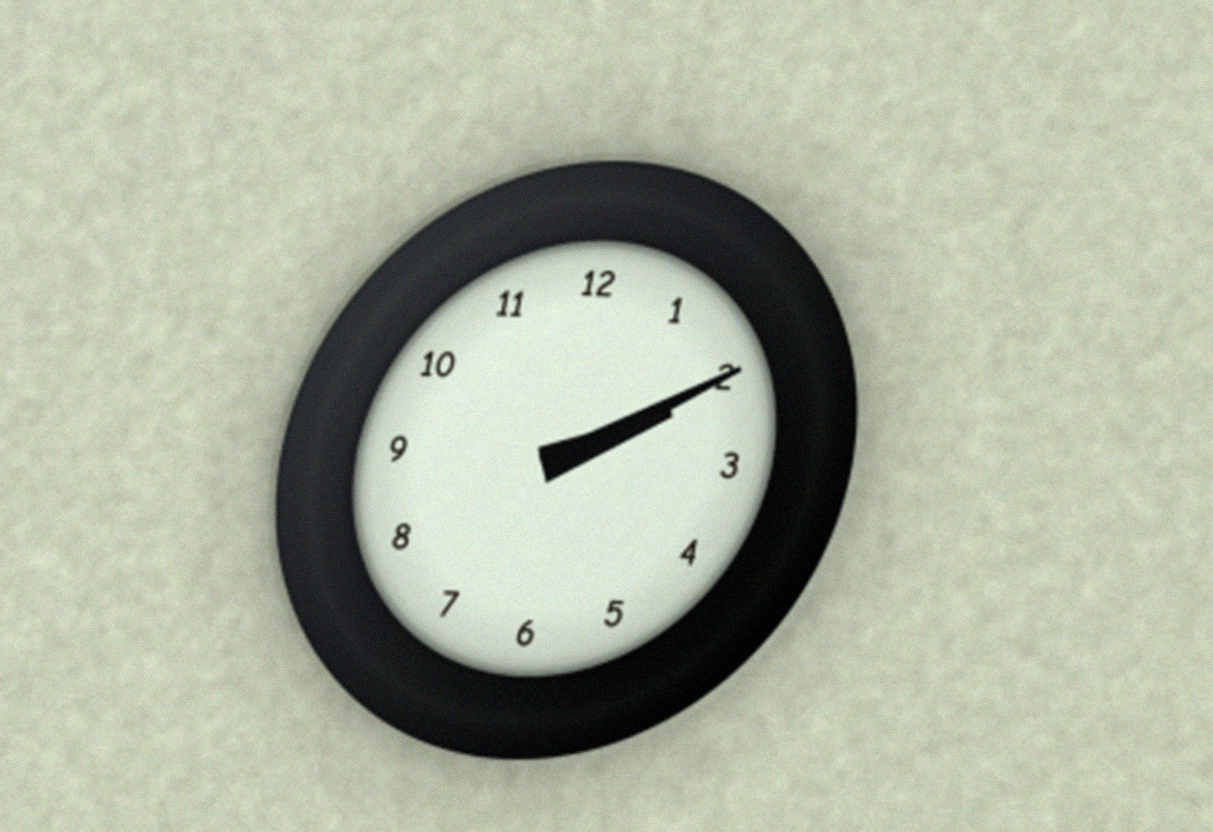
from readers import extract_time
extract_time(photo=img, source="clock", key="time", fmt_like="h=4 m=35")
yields h=2 m=10
